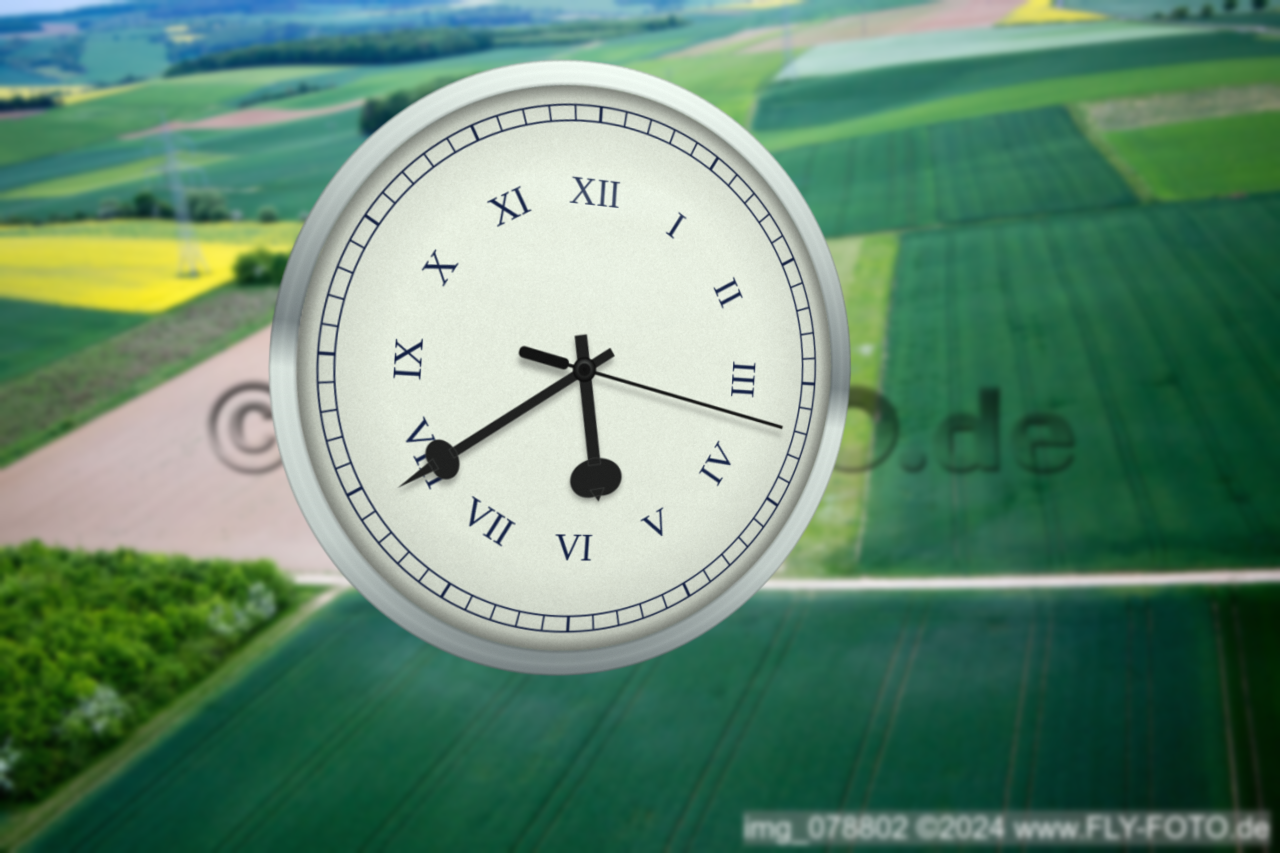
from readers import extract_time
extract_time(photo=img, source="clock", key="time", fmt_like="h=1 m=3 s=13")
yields h=5 m=39 s=17
